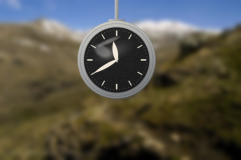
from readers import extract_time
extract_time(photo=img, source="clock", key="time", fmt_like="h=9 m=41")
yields h=11 m=40
